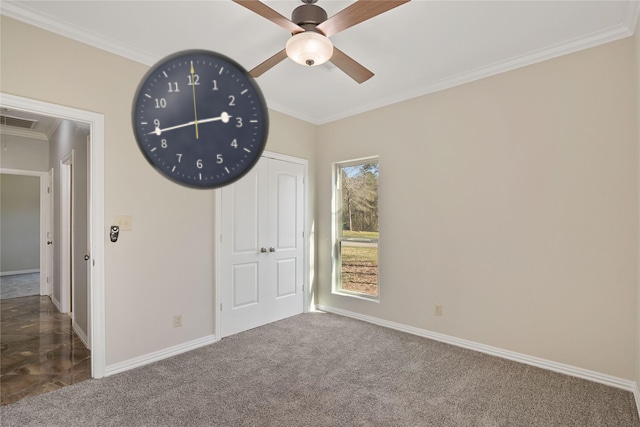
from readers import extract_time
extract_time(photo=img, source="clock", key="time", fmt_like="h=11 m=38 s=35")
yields h=2 m=43 s=0
